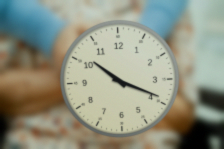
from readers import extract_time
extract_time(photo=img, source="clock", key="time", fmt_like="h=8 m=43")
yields h=10 m=19
